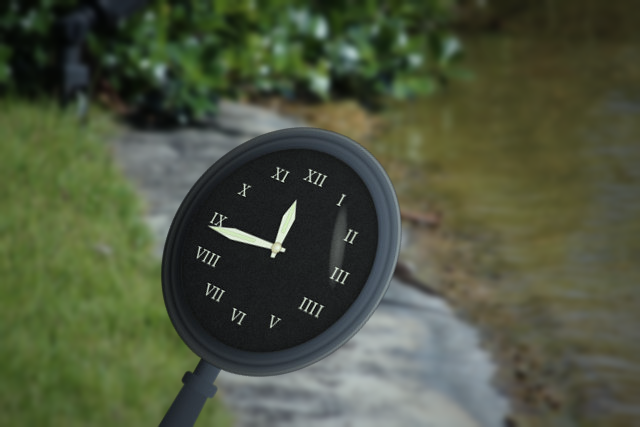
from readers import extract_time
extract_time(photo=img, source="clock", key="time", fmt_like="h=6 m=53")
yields h=11 m=44
